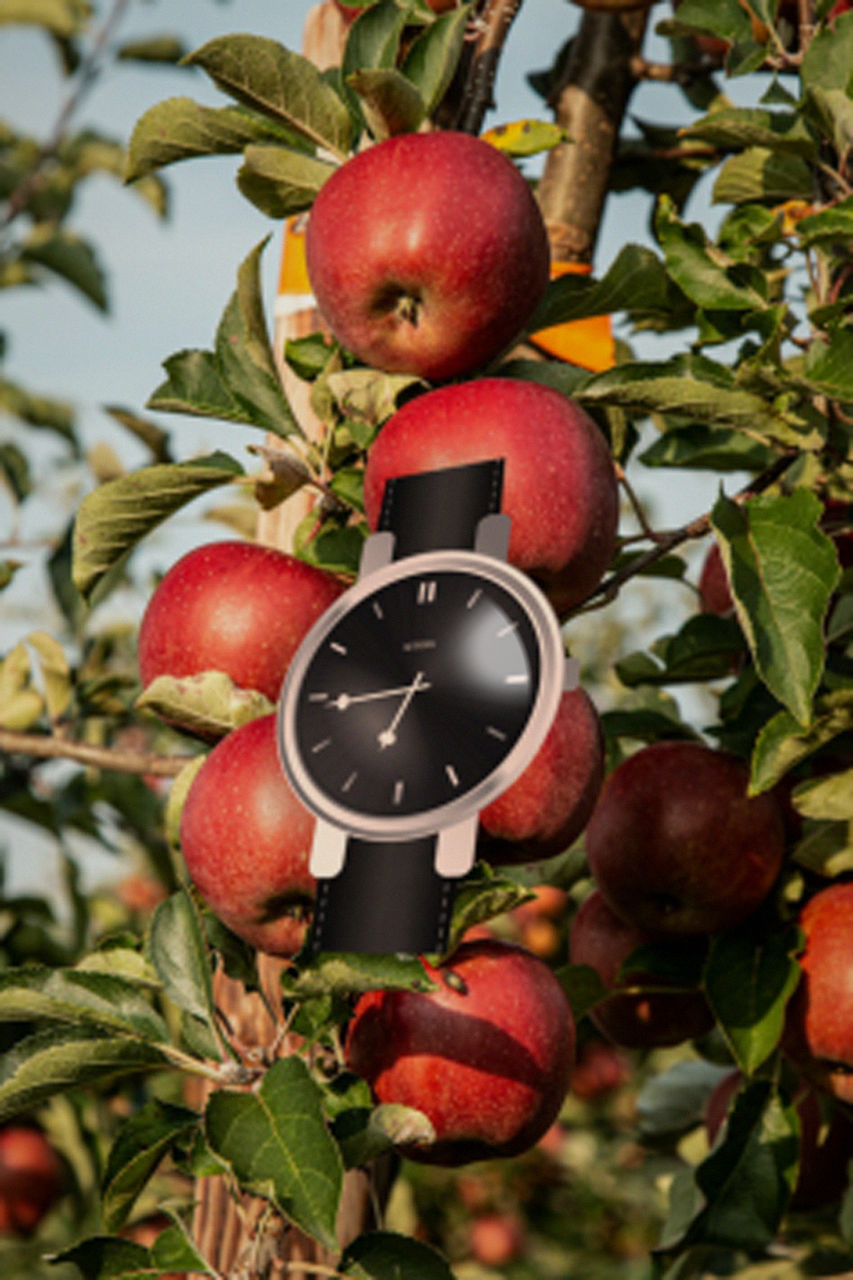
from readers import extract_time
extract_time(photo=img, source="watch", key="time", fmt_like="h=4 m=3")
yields h=6 m=44
